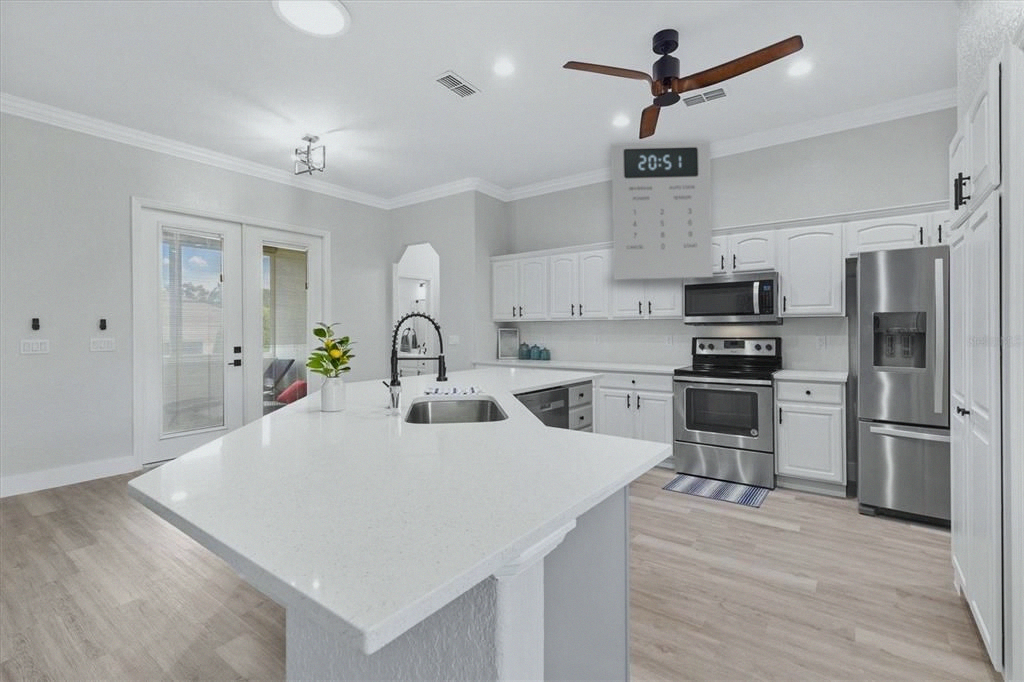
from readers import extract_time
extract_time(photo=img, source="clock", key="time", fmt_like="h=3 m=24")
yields h=20 m=51
